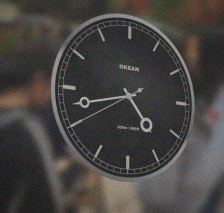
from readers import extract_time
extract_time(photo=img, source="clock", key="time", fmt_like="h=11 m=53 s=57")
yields h=4 m=42 s=40
